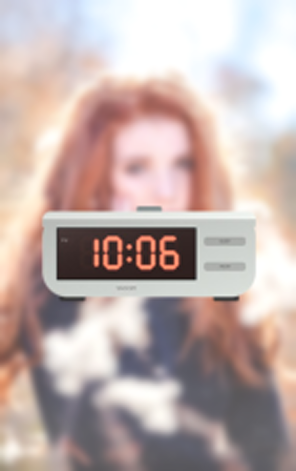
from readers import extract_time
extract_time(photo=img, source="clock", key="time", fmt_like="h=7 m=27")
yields h=10 m=6
